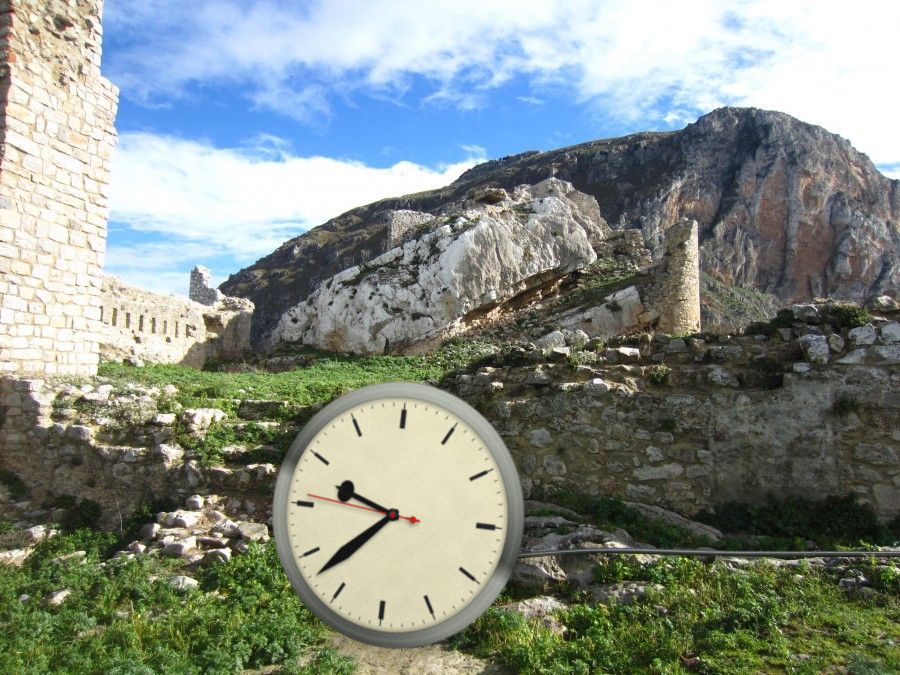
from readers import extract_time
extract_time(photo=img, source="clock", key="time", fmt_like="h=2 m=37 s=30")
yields h=9 m=37 s=46
